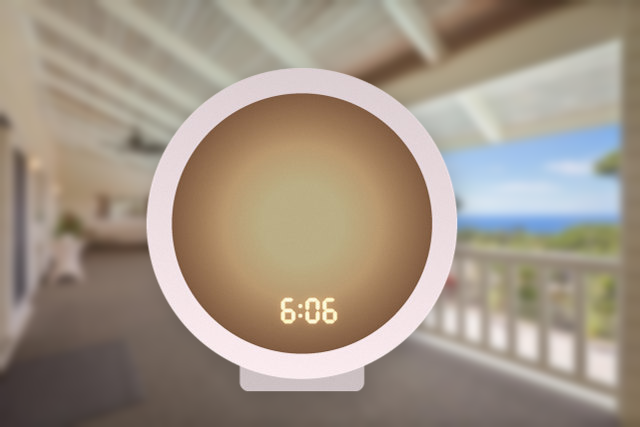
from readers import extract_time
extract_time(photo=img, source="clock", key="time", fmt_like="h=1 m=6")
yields h=6 m=6
